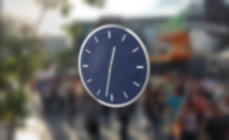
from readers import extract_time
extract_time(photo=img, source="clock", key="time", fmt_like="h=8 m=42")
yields h=12 m=32
